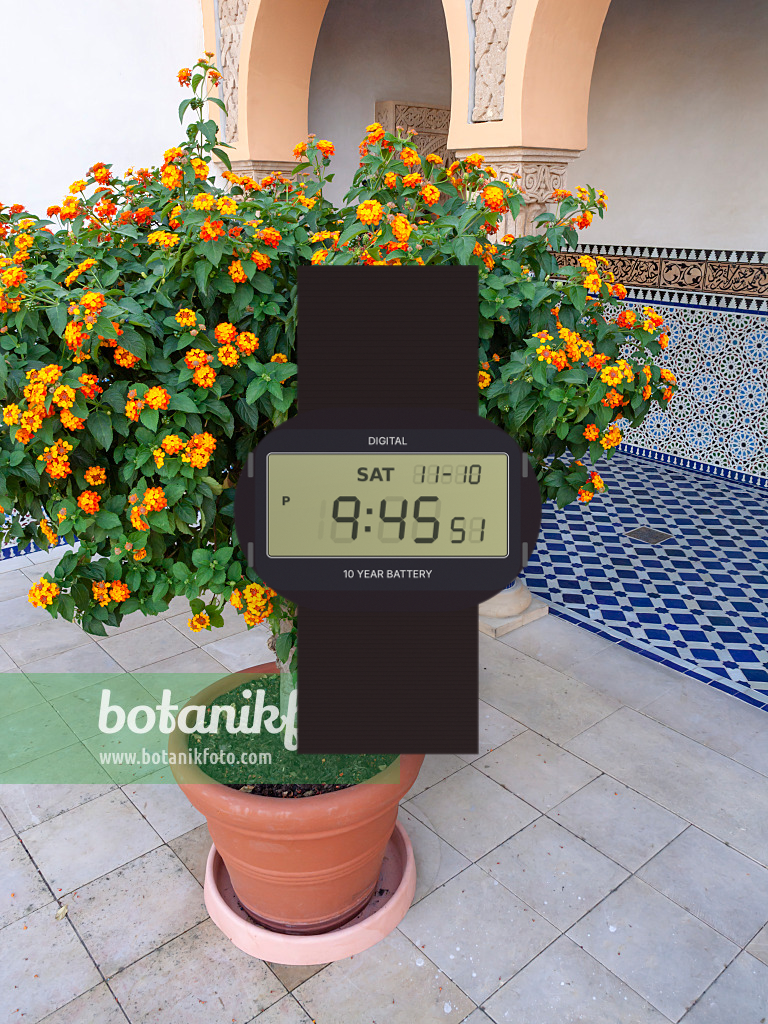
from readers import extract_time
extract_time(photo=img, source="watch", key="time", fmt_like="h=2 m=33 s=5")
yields h=9 m=45 s=51
